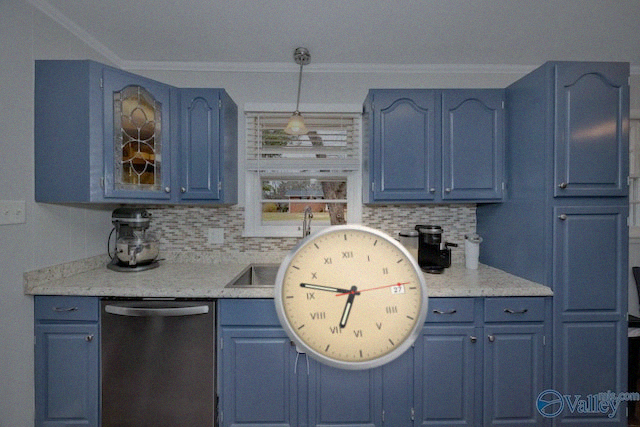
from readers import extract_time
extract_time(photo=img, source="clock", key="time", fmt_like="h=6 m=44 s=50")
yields h=6 m=47 s=14
